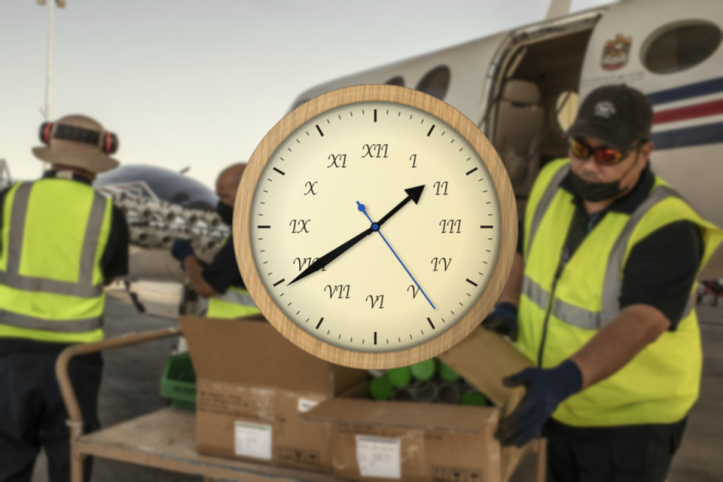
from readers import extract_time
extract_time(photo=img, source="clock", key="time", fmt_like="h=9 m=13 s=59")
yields h=1 m=39 s=24
